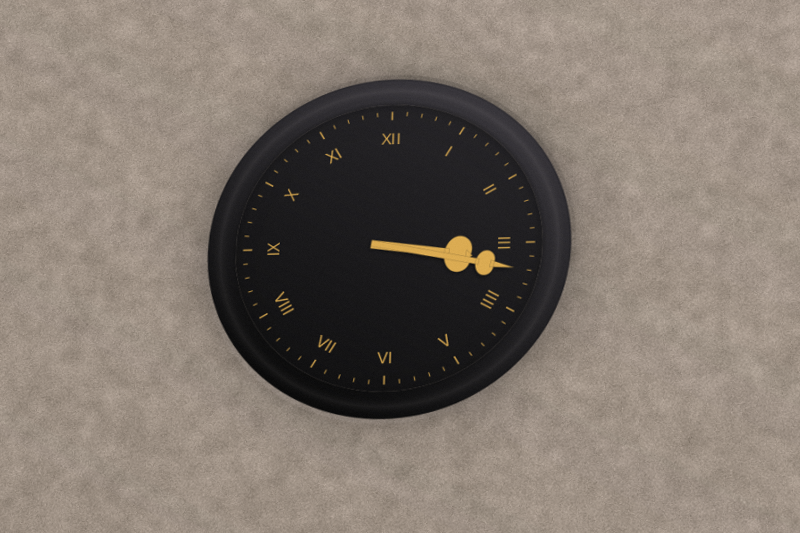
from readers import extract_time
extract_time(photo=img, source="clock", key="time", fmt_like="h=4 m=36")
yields h=3 m=17
